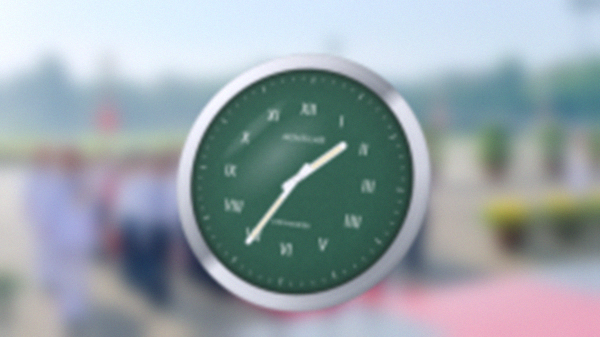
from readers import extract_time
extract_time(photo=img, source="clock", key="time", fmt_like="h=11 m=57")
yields h=1 m=35
